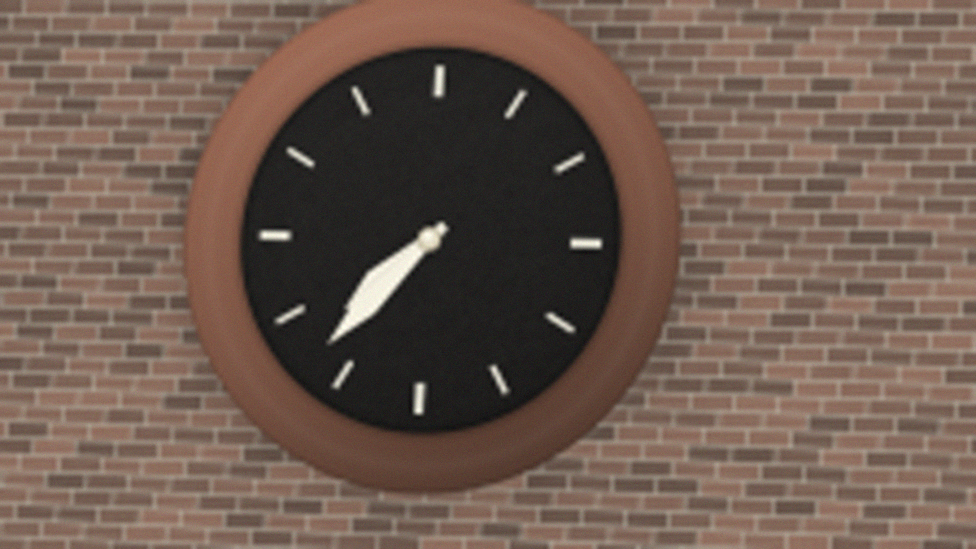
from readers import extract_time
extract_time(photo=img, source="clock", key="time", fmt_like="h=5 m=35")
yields h=7 m=37
